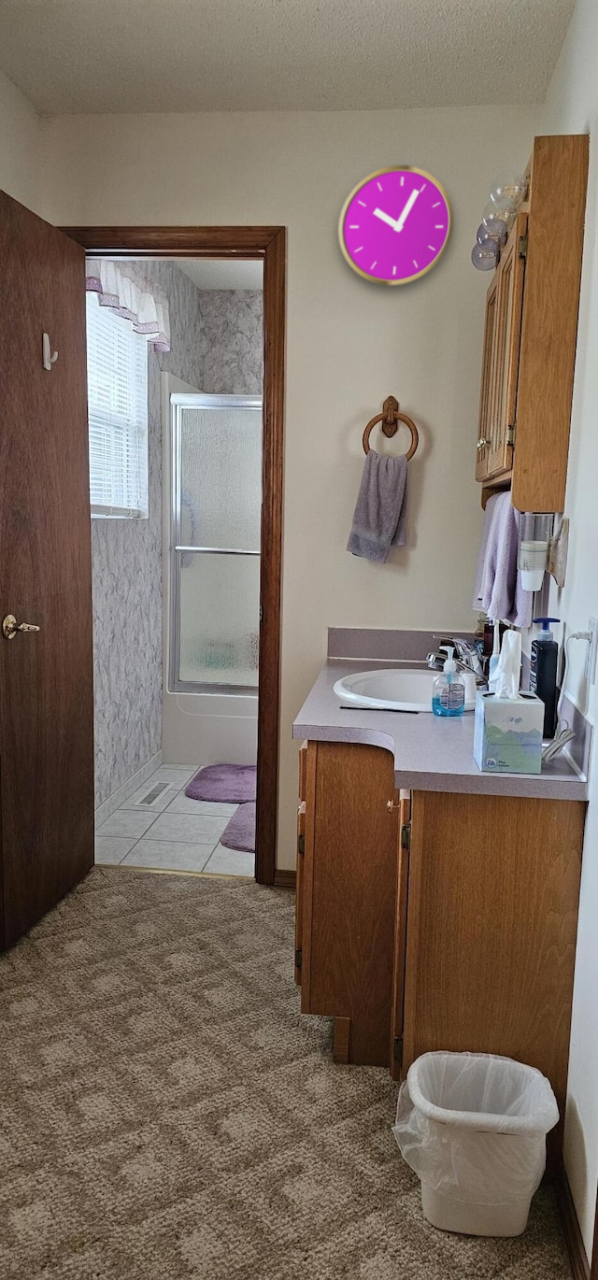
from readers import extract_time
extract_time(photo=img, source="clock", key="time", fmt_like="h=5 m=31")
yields h=10 m=4
